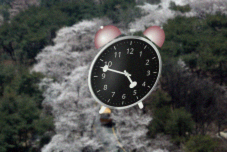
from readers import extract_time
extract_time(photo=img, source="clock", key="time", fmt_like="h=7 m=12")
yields h=4 m=48
